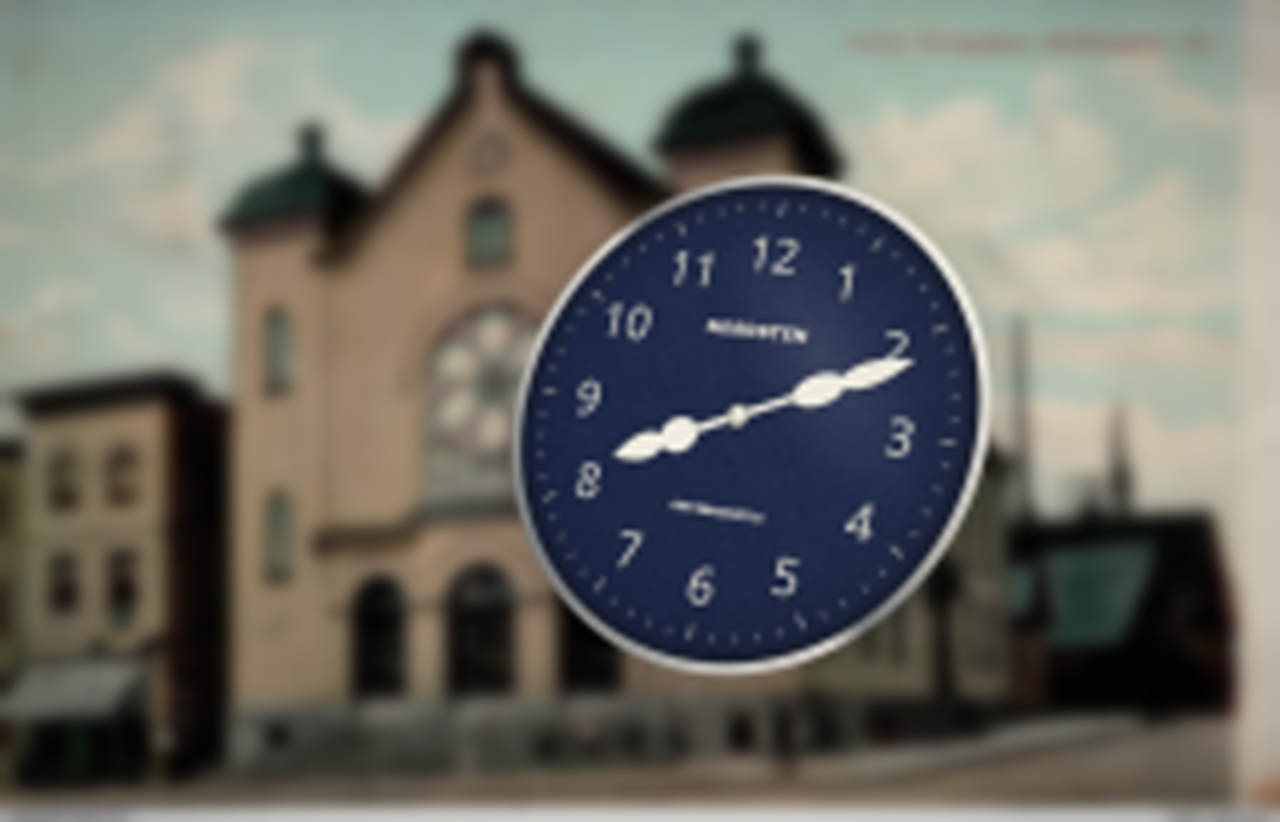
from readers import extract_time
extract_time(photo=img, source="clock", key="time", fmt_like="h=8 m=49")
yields h=8 m=11
